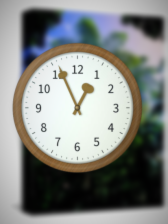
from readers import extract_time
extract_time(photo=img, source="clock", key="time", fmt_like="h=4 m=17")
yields h=12 m=56
